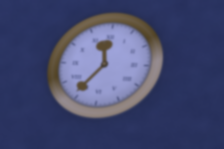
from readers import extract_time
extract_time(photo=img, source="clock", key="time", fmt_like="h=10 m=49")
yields h=11 m=36
